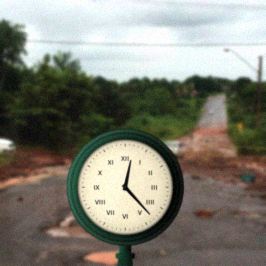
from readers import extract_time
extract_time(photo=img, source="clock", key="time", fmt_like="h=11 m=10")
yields h=12 m=23
